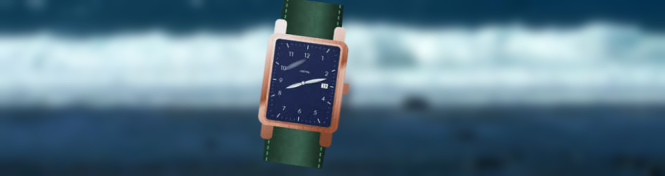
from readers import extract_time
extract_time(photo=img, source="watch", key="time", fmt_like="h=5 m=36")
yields h=8 m=12
